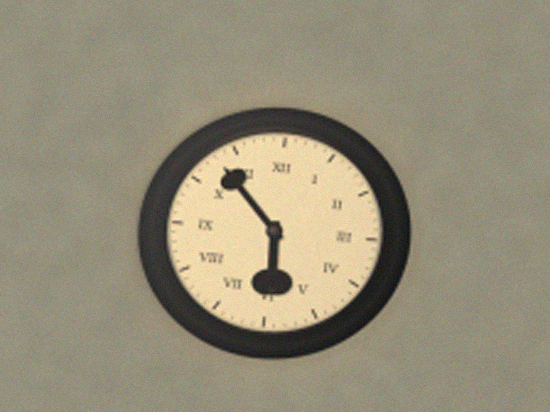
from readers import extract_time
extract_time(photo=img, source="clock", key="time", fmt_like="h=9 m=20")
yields h=5 m=53
